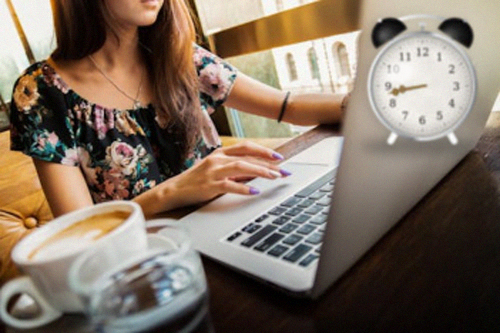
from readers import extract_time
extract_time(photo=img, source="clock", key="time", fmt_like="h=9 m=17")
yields h=8 m=43
